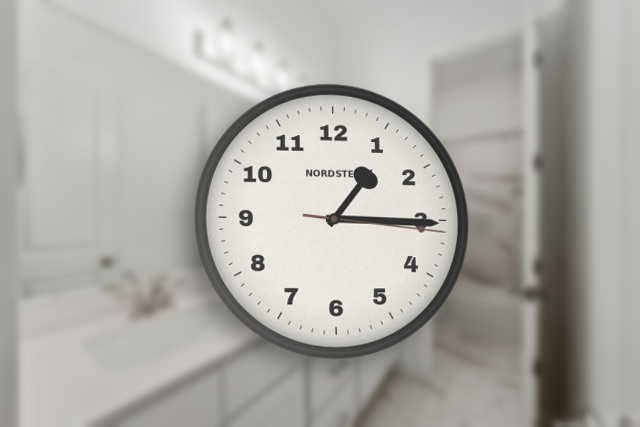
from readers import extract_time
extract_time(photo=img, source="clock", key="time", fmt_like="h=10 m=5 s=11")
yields h=1 m=15 s=16
